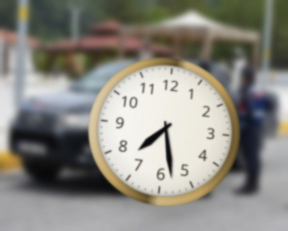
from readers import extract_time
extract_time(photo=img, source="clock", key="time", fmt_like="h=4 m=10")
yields h=7 m=28
